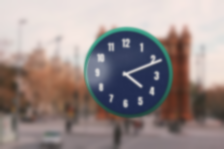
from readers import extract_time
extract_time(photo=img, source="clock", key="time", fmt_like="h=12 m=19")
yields h=4 m=11
